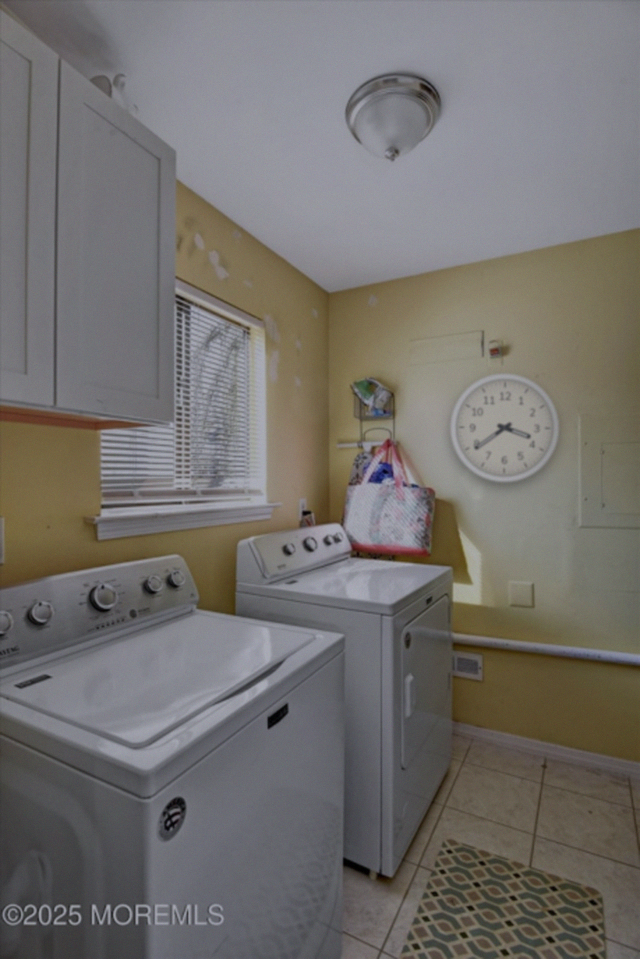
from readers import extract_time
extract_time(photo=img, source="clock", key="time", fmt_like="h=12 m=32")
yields h=3 m=39
